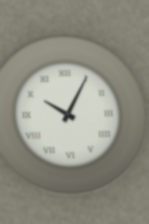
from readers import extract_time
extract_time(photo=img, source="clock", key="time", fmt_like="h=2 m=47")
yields h=10 m=5
